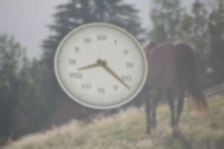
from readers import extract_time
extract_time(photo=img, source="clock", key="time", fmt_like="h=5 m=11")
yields h=8 m=22
